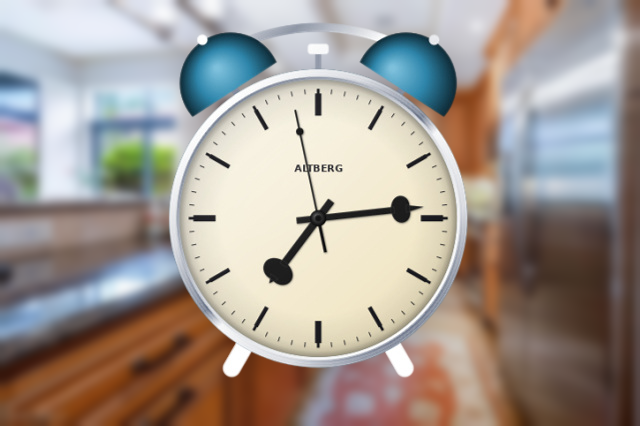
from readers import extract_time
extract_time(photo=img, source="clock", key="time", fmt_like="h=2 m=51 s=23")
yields h=7 m=13 s=58
